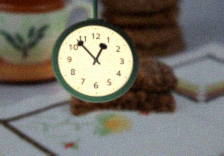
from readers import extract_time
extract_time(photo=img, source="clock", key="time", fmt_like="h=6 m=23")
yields h=12 m=53
